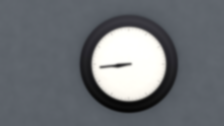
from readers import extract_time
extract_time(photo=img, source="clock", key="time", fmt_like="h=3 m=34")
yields h=8 m=44
